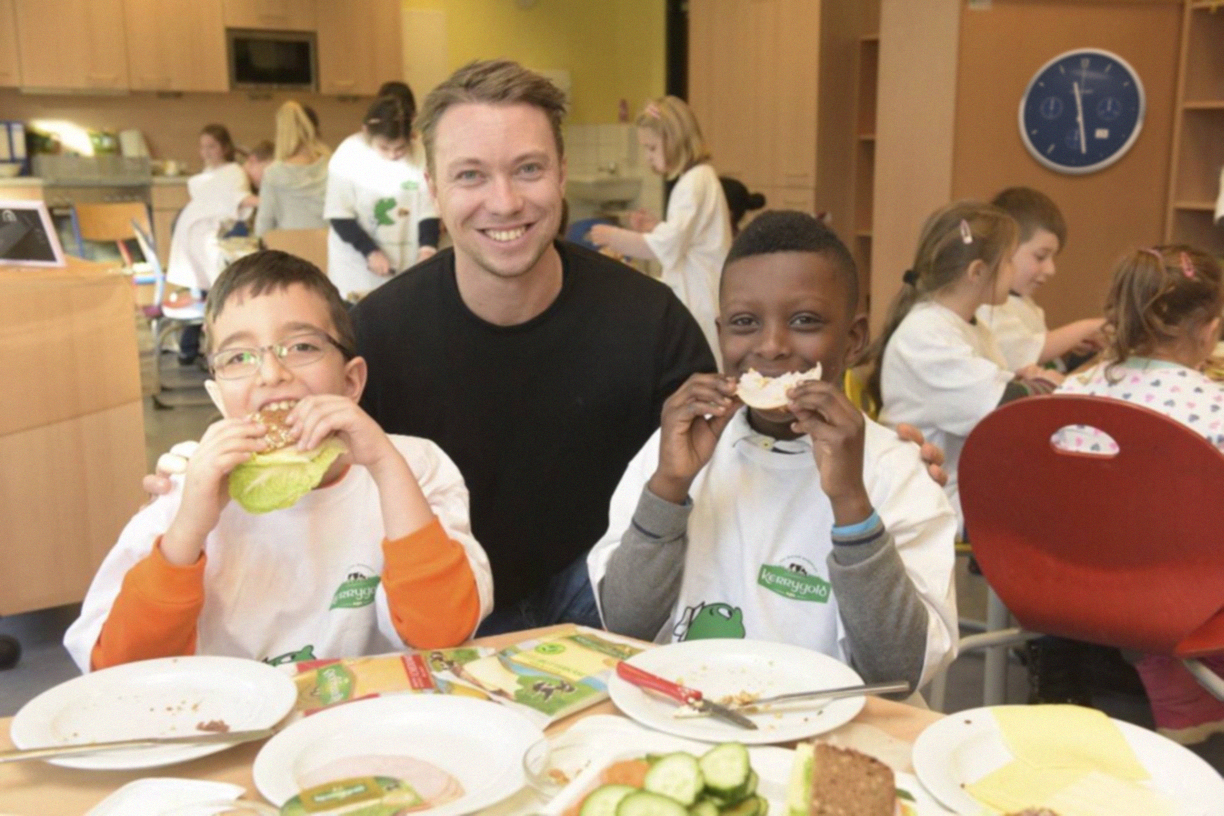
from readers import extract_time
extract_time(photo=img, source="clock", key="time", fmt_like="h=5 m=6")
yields h=11 m=28
